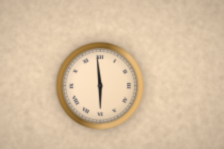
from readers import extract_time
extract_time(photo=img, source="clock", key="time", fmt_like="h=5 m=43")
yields h=5 m=59
